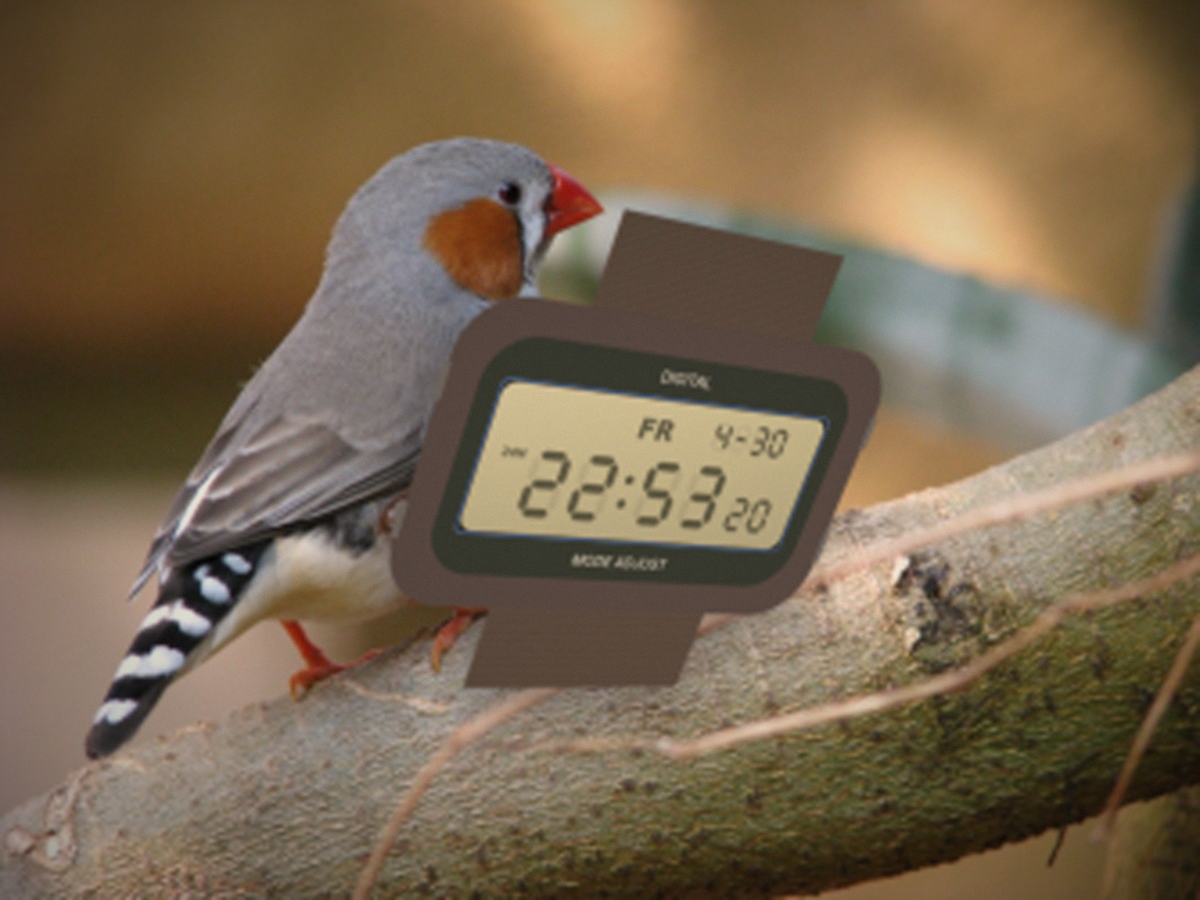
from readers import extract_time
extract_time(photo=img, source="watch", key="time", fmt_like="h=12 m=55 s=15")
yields h=22 m=53 s=20
